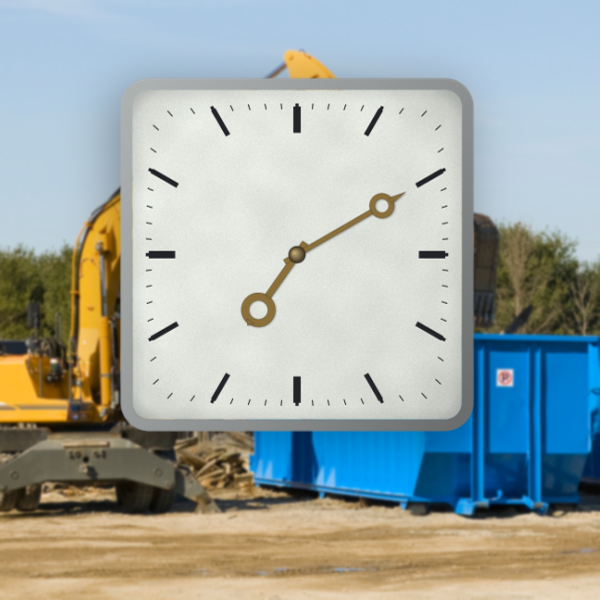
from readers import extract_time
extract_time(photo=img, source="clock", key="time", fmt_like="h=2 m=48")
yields h=7 m=10
